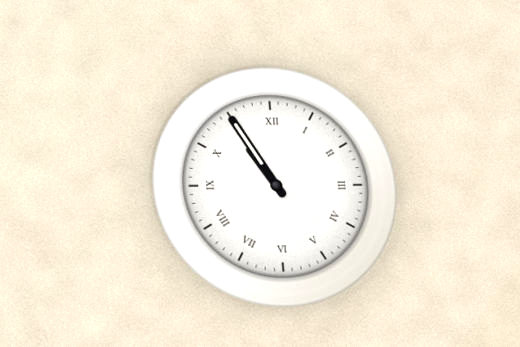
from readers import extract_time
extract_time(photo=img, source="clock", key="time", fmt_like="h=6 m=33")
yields h=10 m=55
